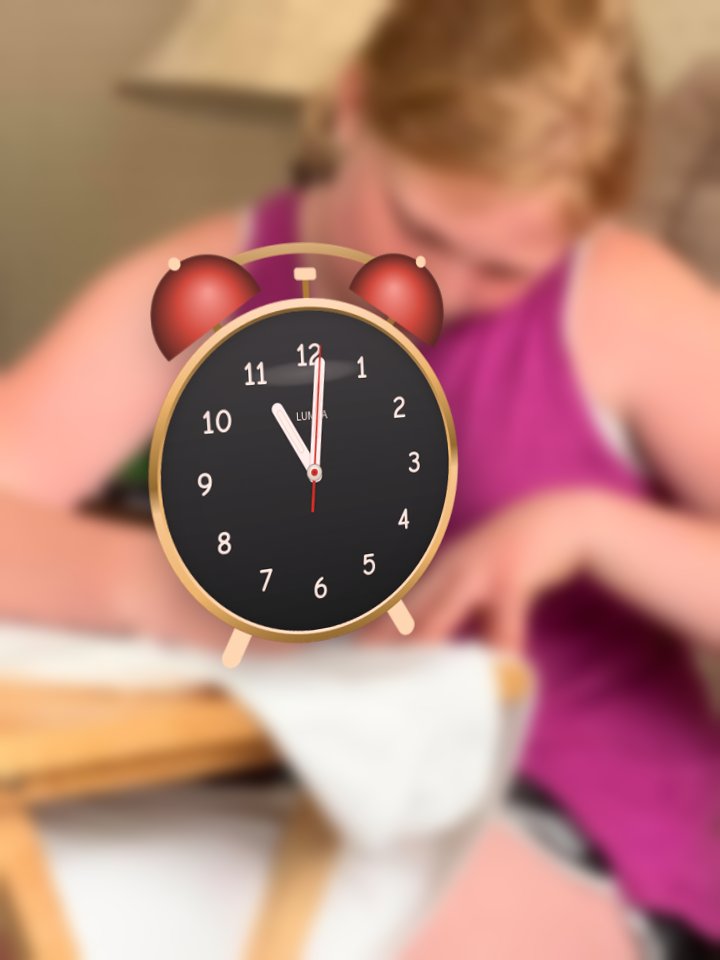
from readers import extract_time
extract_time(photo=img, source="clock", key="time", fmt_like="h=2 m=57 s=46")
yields h=11 m=1 s=1
